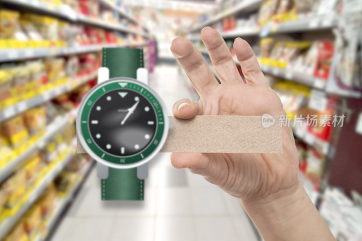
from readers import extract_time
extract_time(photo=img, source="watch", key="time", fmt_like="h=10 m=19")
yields h=1 m=6
